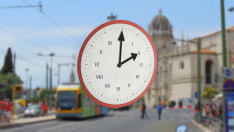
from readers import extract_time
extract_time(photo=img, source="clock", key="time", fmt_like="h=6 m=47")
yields h=2 m=0
